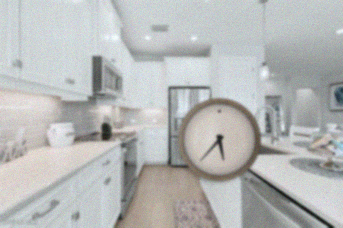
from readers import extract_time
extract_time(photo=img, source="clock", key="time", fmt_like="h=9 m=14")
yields h=5 m=37
